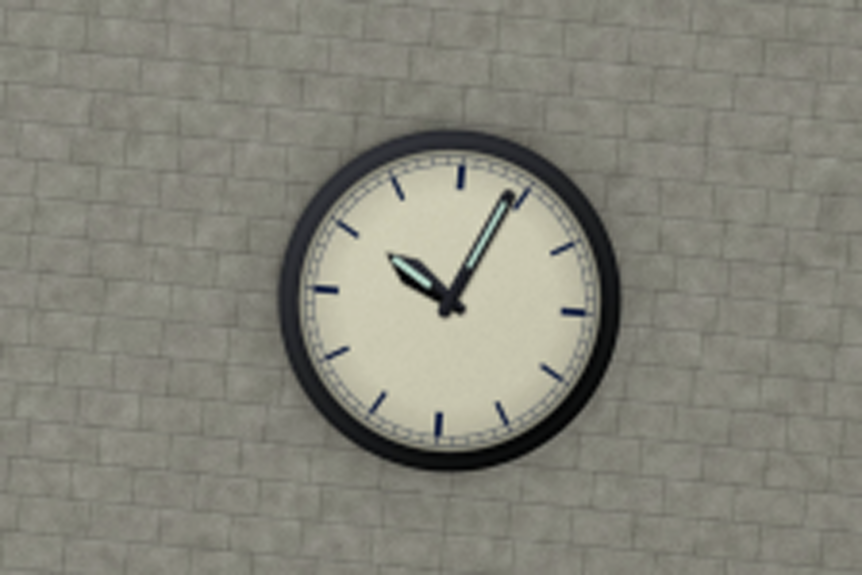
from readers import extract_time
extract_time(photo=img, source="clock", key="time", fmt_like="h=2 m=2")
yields h=10 m=4
